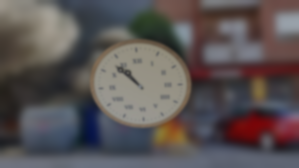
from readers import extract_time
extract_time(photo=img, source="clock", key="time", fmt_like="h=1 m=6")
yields h=10 m=53
